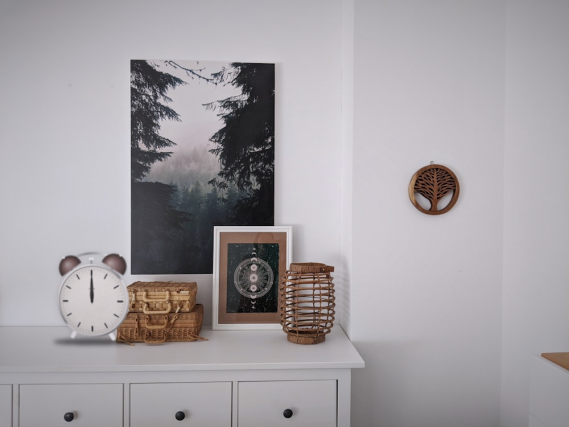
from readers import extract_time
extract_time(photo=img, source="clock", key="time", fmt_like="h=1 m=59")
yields h=12 m=0
